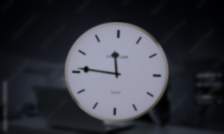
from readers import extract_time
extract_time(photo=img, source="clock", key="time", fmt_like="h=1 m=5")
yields h=11 m=46
